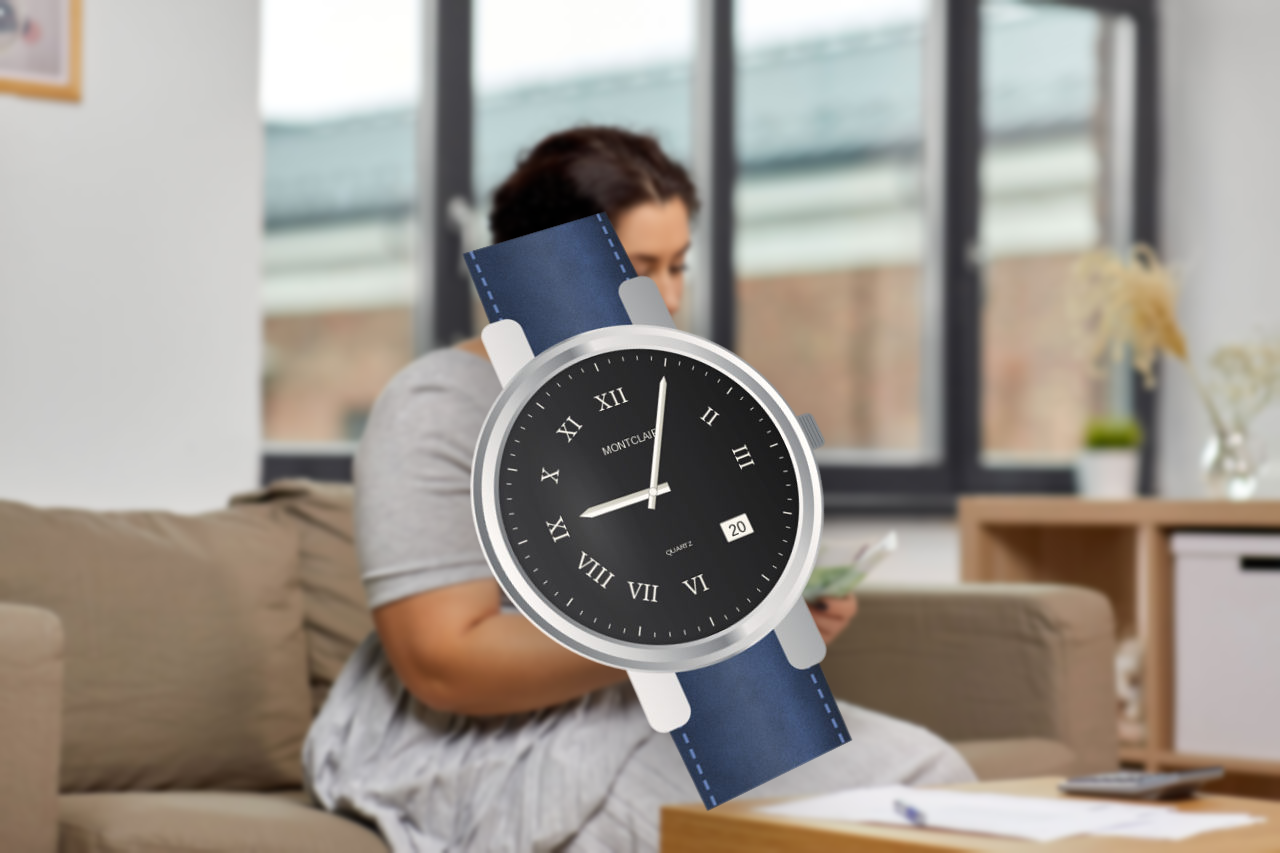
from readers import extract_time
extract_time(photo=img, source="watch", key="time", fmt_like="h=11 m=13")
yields h=9 m=5
